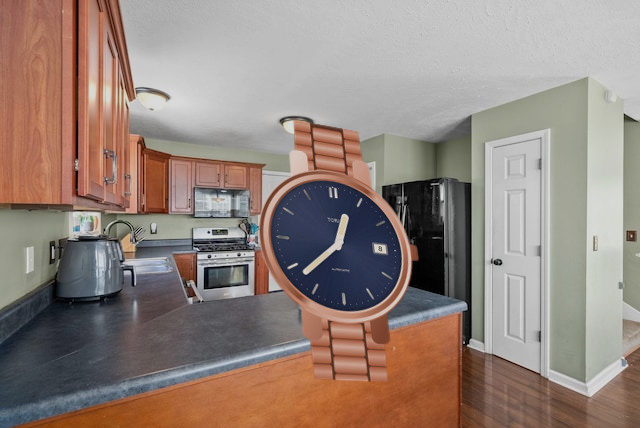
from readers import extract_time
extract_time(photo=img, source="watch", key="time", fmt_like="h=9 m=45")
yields h=12 m=38
